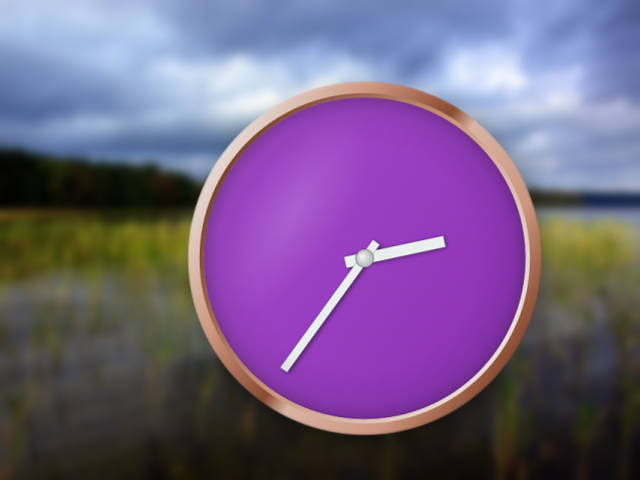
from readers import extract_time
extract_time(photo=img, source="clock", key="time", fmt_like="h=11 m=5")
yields h=2 m=36
